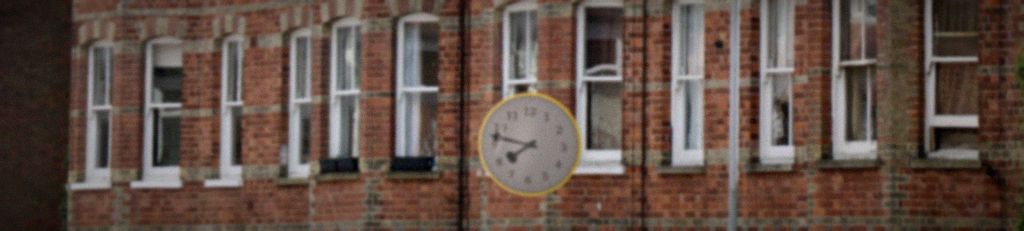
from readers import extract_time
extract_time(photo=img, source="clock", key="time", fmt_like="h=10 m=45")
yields h=7 m=47
